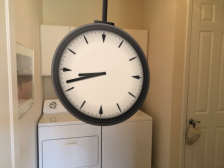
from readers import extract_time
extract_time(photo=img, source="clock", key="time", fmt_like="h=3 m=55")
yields h=8 m=42
